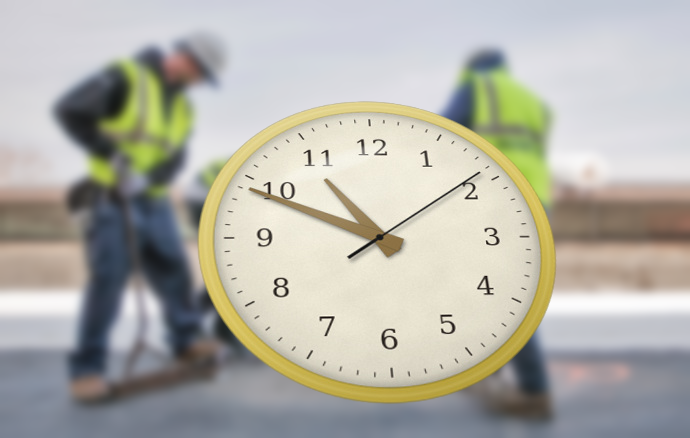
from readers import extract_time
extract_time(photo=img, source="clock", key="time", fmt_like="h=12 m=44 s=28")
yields h=10 m=49 s=9
